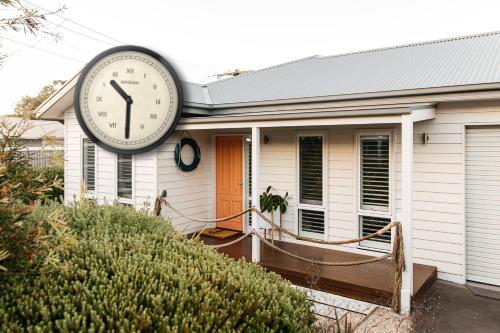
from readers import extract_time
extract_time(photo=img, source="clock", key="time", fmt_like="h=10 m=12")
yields h=10 m=30
